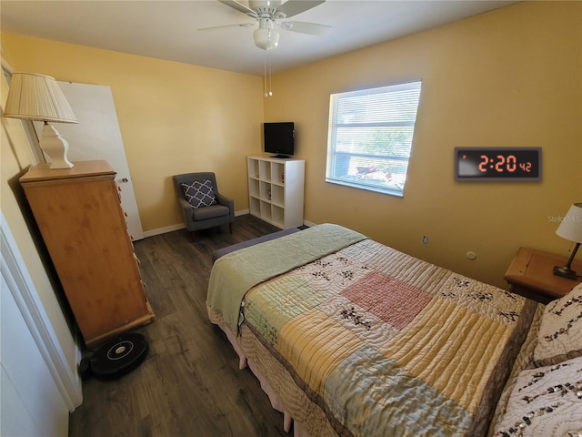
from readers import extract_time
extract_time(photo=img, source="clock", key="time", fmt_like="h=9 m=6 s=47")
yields h=2 m=20 s=42
